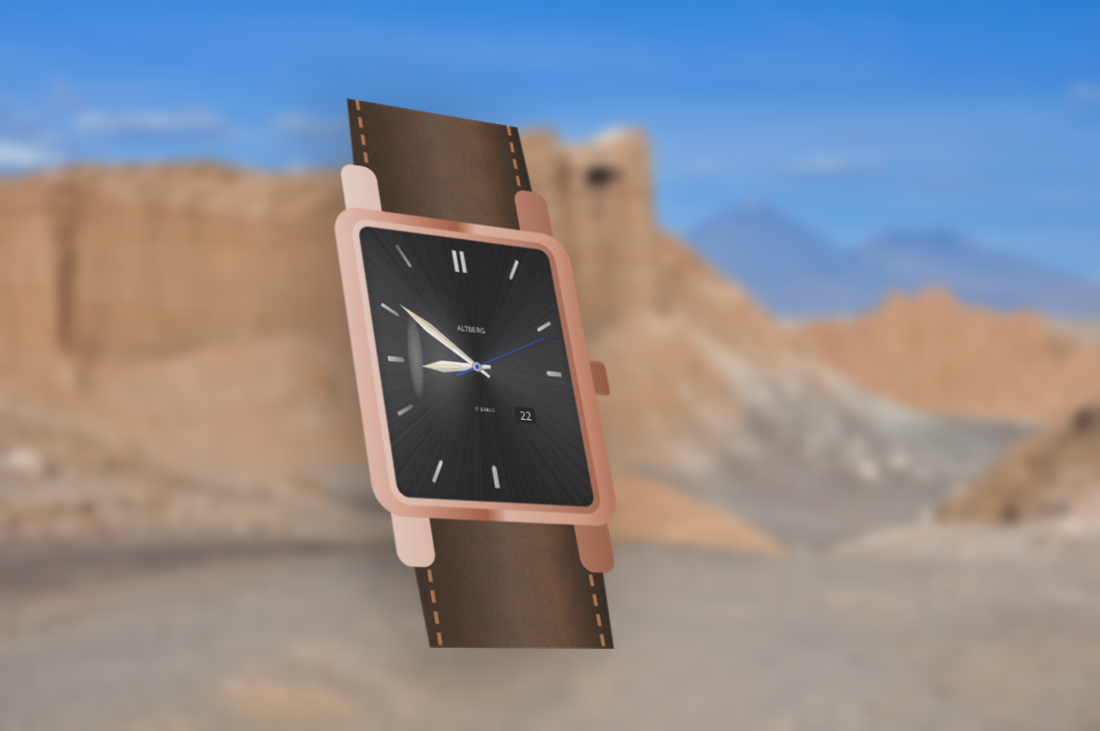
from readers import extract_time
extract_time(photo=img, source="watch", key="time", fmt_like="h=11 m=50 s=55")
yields h=8 m=51 s=11
